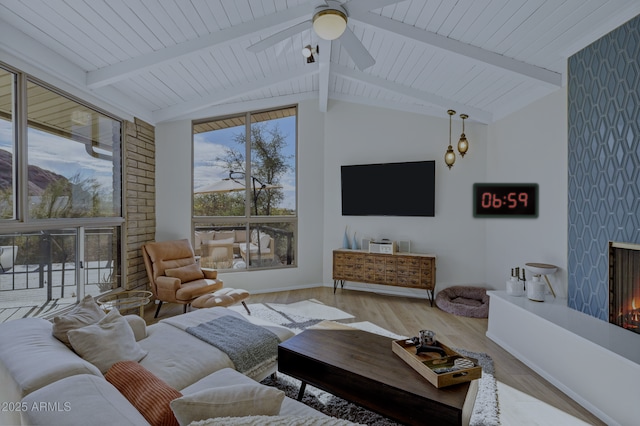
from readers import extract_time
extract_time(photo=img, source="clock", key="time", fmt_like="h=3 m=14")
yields h=6 m=59
